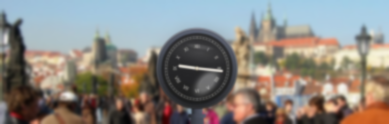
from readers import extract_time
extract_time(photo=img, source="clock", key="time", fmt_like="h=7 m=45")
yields h=9 m=16
